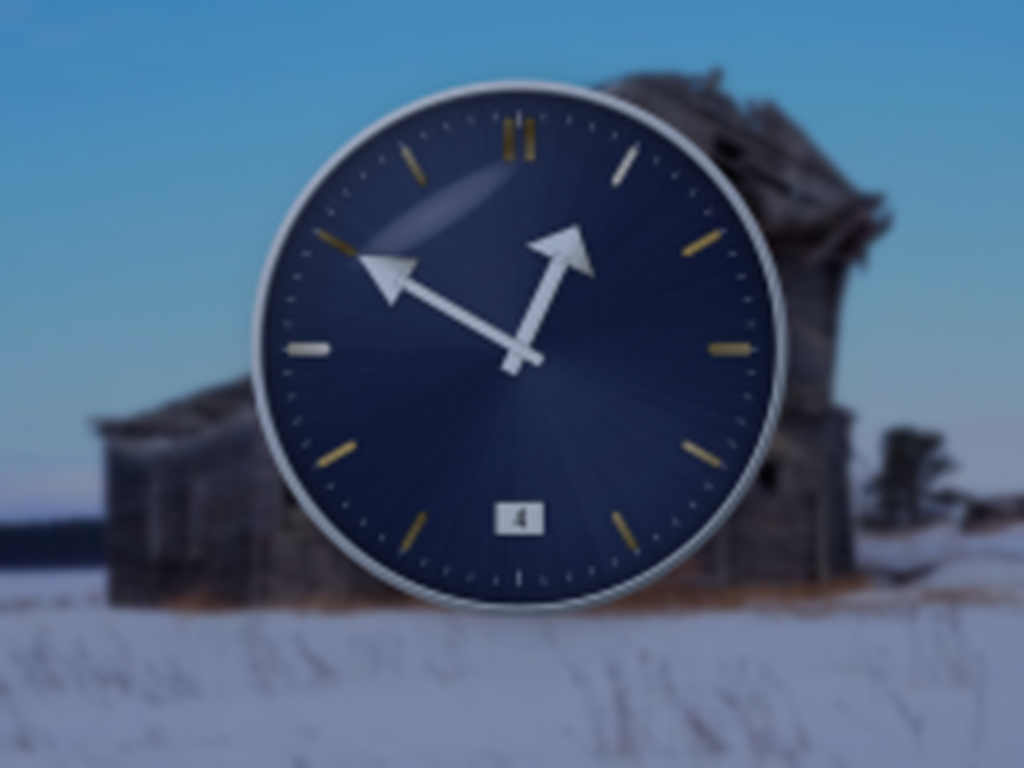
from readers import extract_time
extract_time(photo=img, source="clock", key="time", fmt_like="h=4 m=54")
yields h=12 m=50
